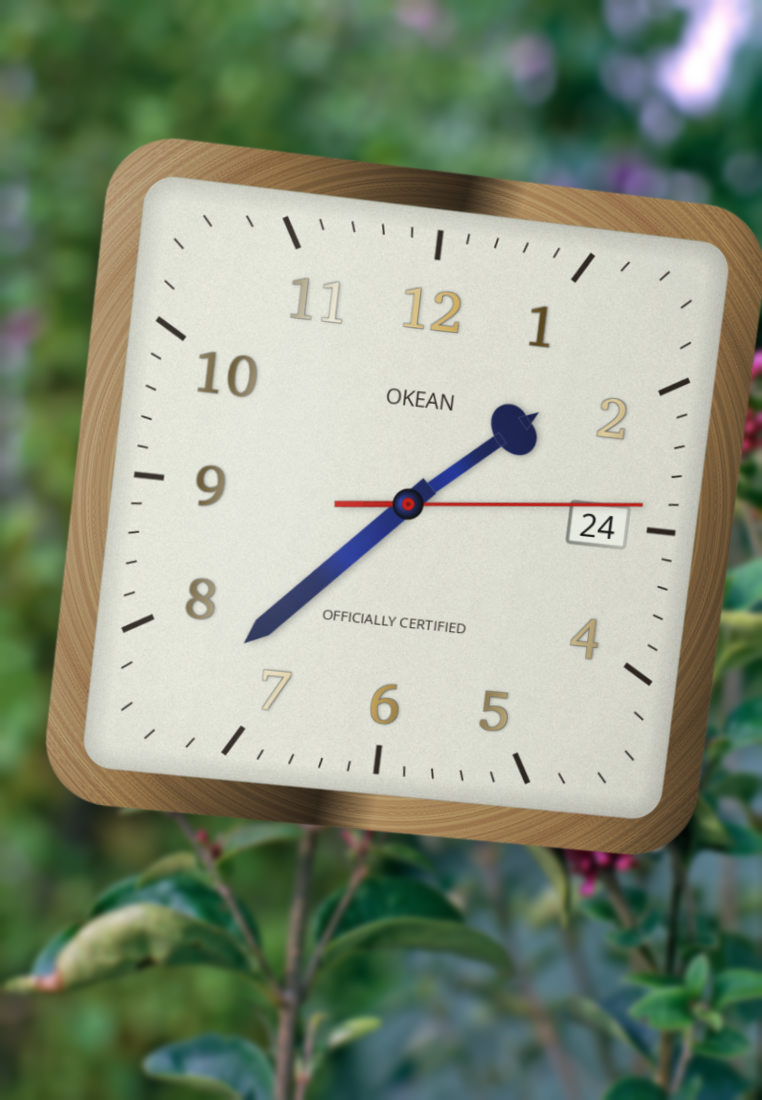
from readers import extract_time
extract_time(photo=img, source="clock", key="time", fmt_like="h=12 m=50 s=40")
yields h=1 m=37 s=14
